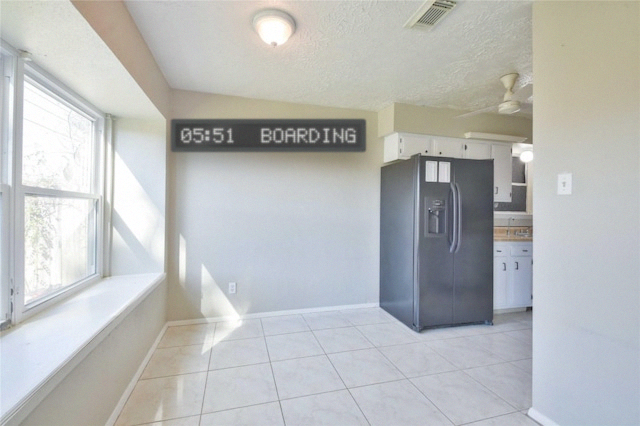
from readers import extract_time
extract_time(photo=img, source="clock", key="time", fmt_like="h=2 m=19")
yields h=5 m=51
